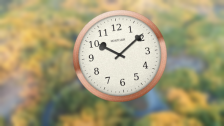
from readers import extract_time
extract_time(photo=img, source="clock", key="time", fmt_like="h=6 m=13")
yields h=10 m=9
